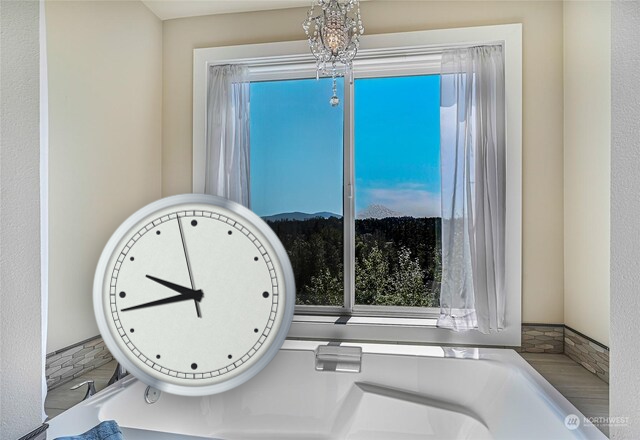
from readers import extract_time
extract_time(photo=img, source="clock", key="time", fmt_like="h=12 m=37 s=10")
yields h=9 m=42 s=58
